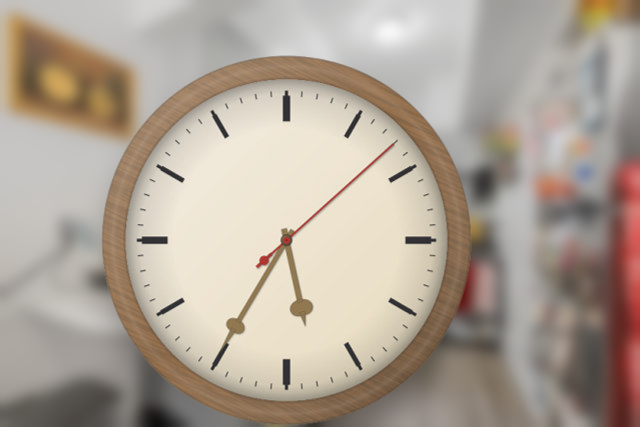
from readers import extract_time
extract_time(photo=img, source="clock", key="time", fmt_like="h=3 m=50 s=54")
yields h=5 m=35 s=8
